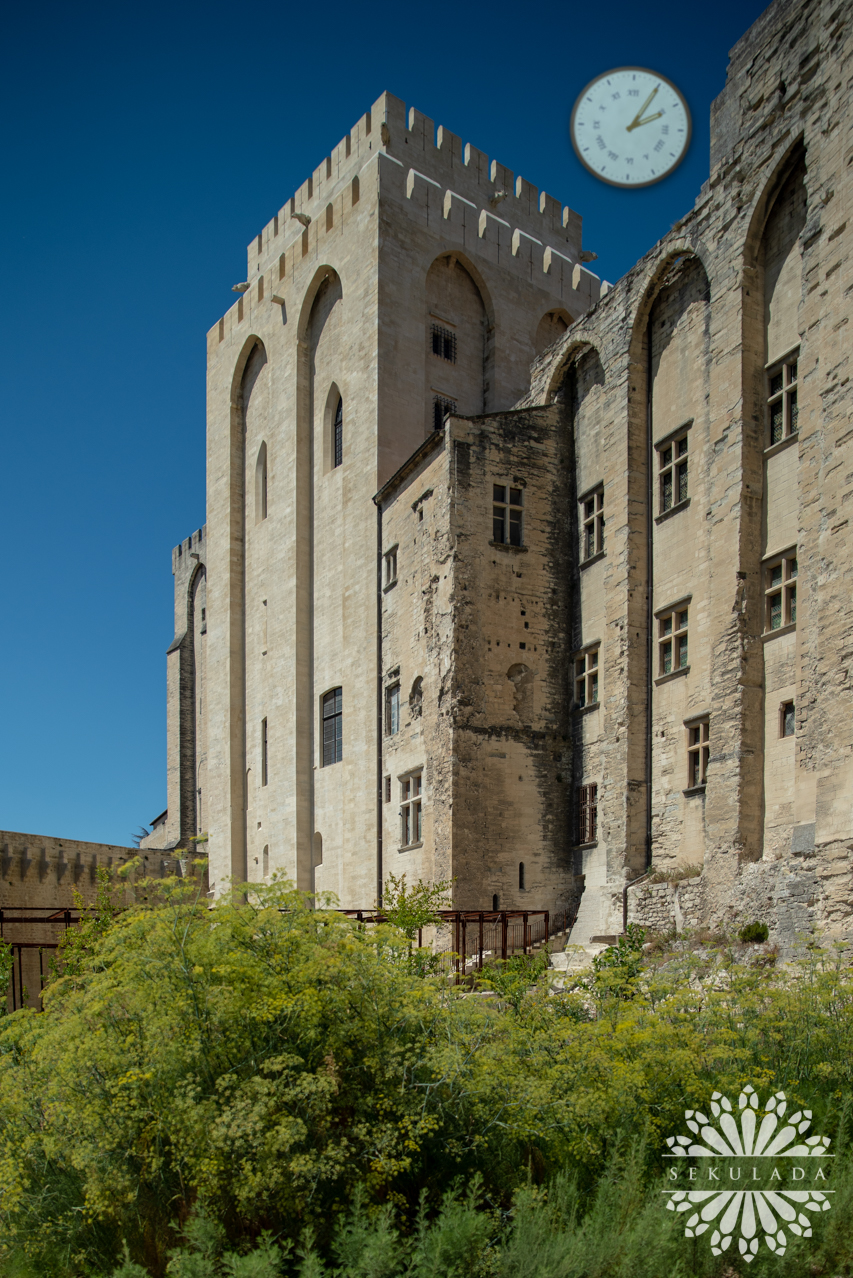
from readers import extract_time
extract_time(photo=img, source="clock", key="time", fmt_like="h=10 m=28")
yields h=2 m=5
